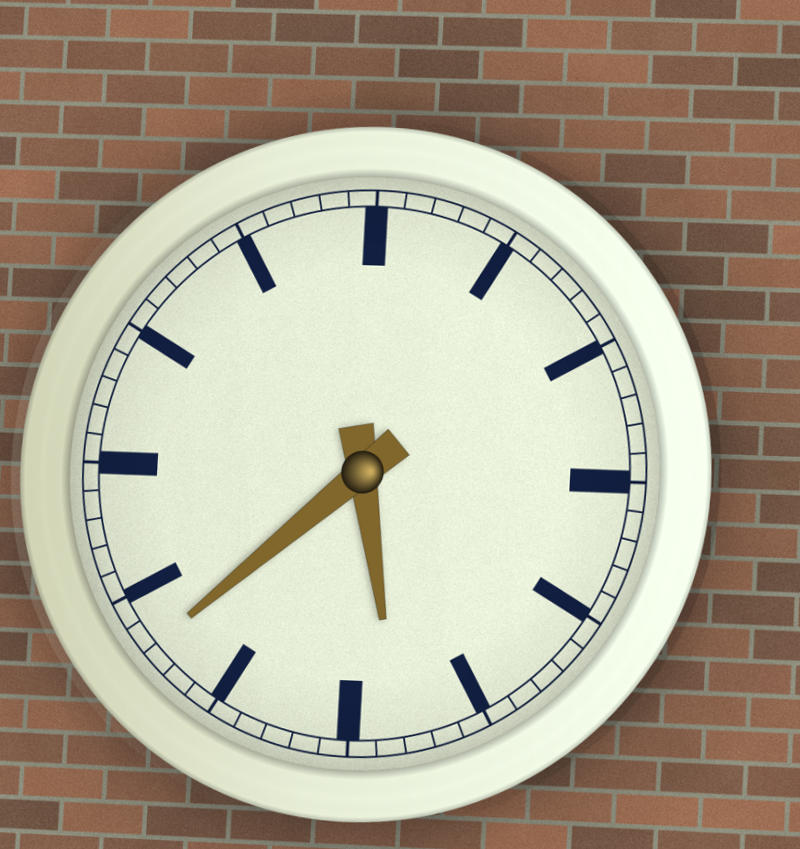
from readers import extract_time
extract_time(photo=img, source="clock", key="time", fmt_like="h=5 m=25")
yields h=5 m=38
